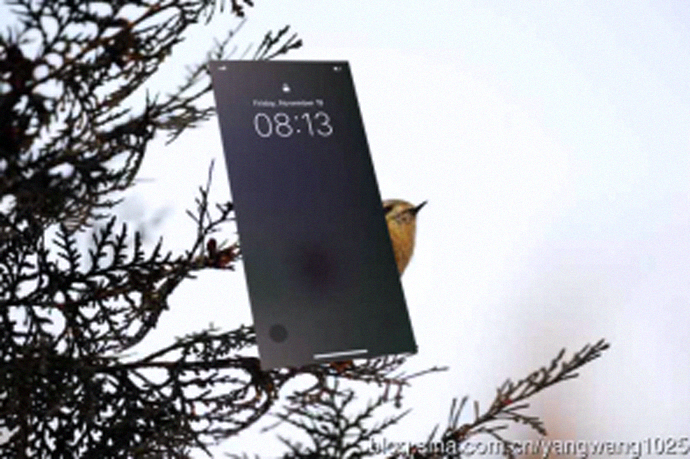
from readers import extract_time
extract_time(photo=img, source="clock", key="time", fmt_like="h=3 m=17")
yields h=8 m=13
